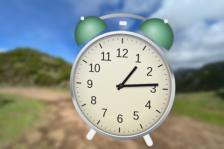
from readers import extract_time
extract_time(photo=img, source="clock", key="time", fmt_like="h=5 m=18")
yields h=1 m=14
